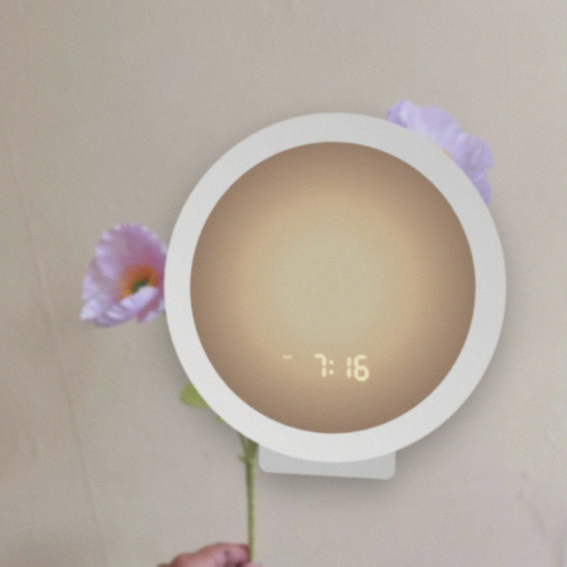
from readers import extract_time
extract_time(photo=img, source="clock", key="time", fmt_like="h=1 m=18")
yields h=7 m=16
